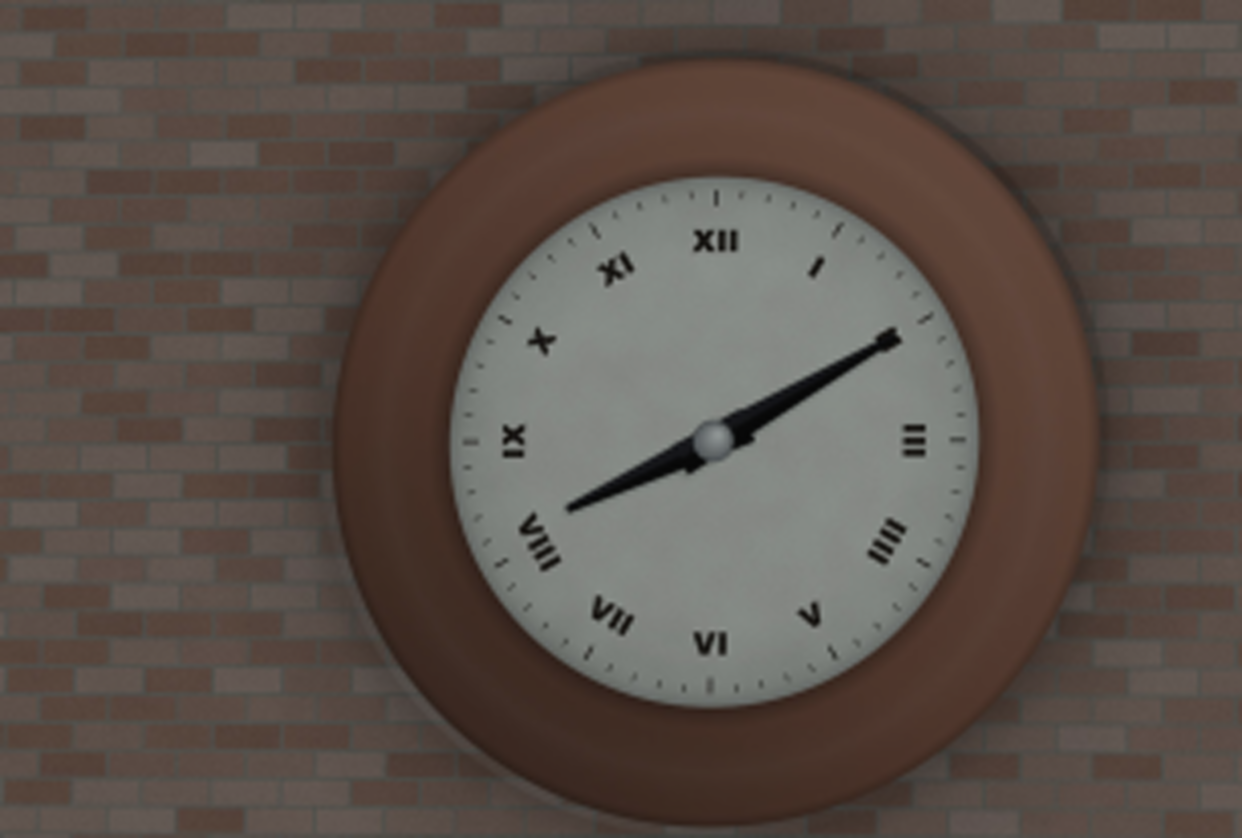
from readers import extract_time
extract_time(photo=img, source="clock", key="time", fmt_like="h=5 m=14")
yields h=8 m=10
